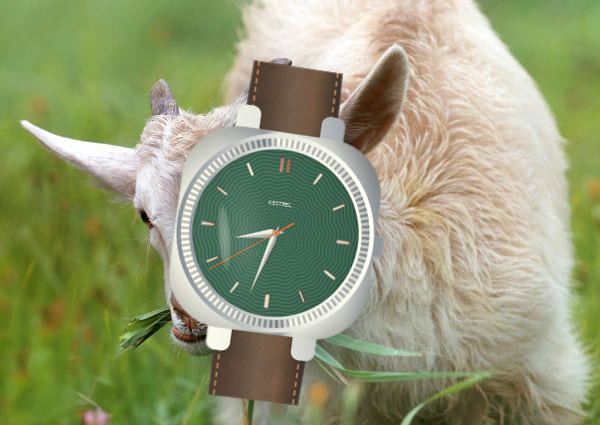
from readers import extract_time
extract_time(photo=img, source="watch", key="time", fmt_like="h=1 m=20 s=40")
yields h=8 m=32 s=39
